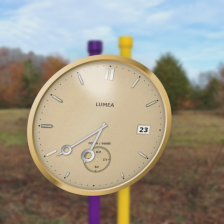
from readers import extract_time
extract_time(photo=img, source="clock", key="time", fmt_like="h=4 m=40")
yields h=6 m=39
